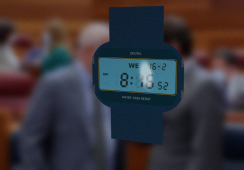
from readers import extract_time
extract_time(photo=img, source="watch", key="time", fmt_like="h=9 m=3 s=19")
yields h=8 m=16 s=52
